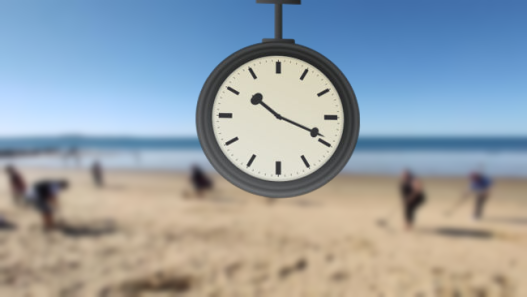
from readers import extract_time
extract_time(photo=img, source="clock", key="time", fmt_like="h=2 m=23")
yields h=10 m=19
